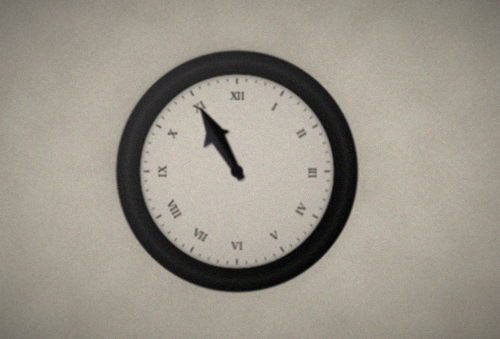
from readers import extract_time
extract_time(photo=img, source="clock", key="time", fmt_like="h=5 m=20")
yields h=10 m=55
